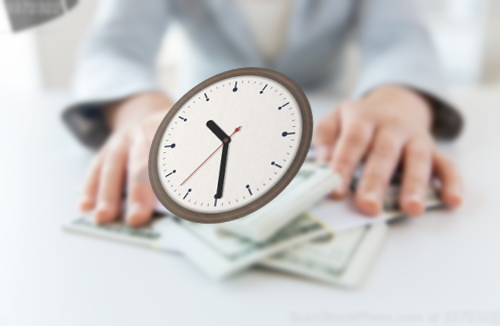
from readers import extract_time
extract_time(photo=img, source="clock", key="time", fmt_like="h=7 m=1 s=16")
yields h=10 m=29 s=37
